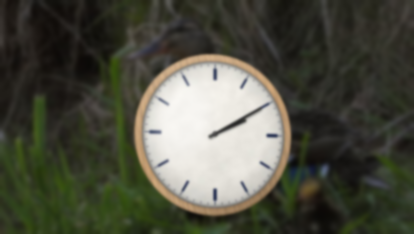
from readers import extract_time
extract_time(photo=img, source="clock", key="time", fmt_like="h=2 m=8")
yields h=2 m=10
